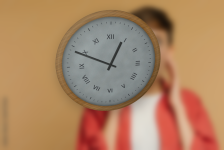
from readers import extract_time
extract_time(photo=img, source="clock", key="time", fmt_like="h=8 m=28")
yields h=12 m=49
